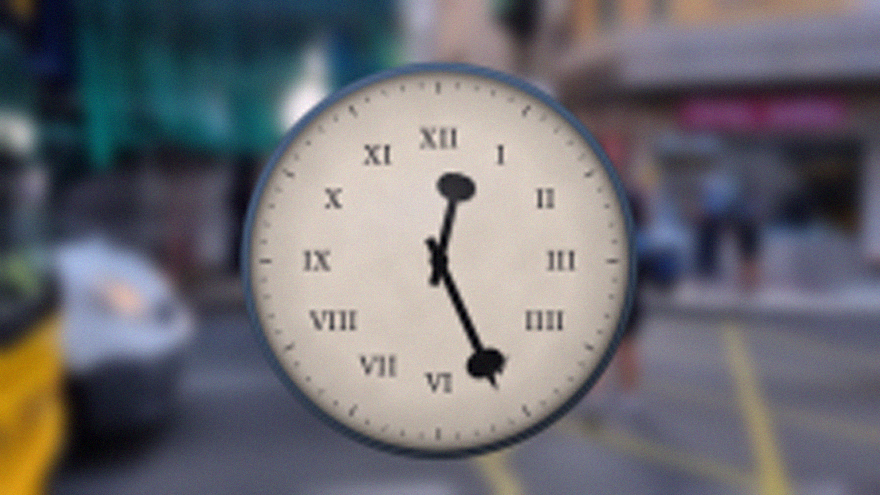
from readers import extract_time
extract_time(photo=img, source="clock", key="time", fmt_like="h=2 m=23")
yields h=12 m=26
